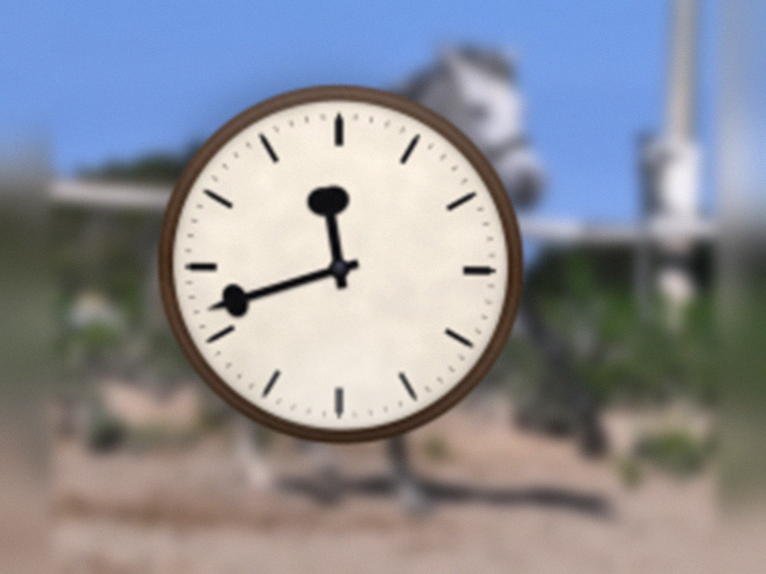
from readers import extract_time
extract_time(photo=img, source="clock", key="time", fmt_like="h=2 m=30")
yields h=11 m=42
